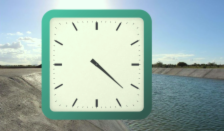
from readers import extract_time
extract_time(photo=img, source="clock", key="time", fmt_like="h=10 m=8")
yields h=4 m=22
